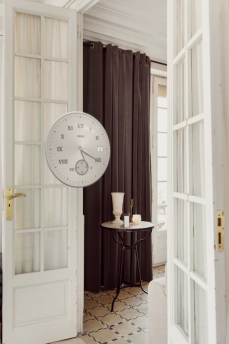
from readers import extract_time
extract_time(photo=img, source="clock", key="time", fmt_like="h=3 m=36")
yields h=5 m=20
